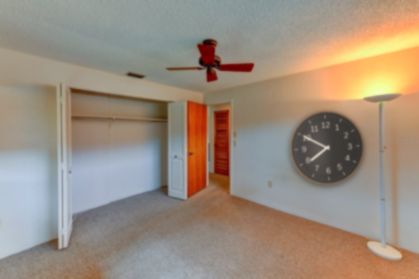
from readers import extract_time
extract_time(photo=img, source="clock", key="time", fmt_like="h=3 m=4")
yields h=7 m=50
